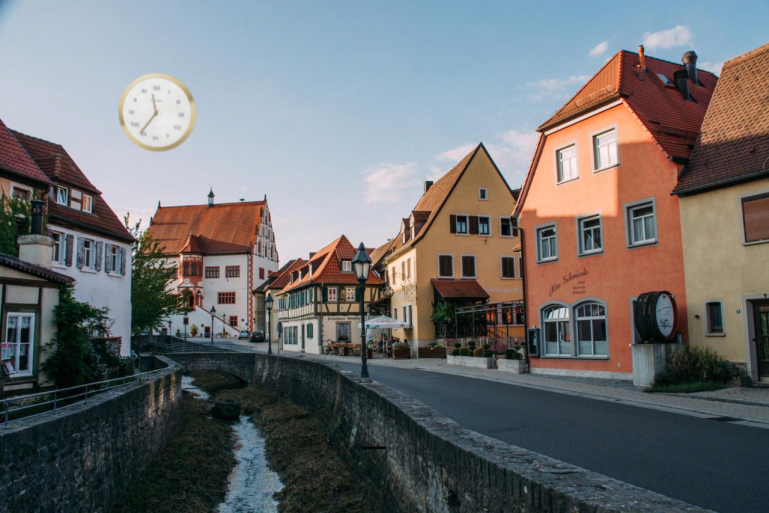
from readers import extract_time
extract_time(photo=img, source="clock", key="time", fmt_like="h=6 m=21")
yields h=11 m=36
